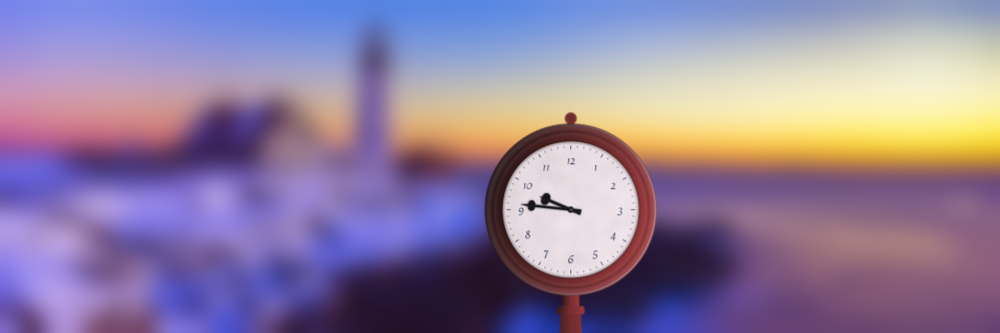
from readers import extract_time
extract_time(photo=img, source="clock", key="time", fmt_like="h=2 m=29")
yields h=9 m=46
